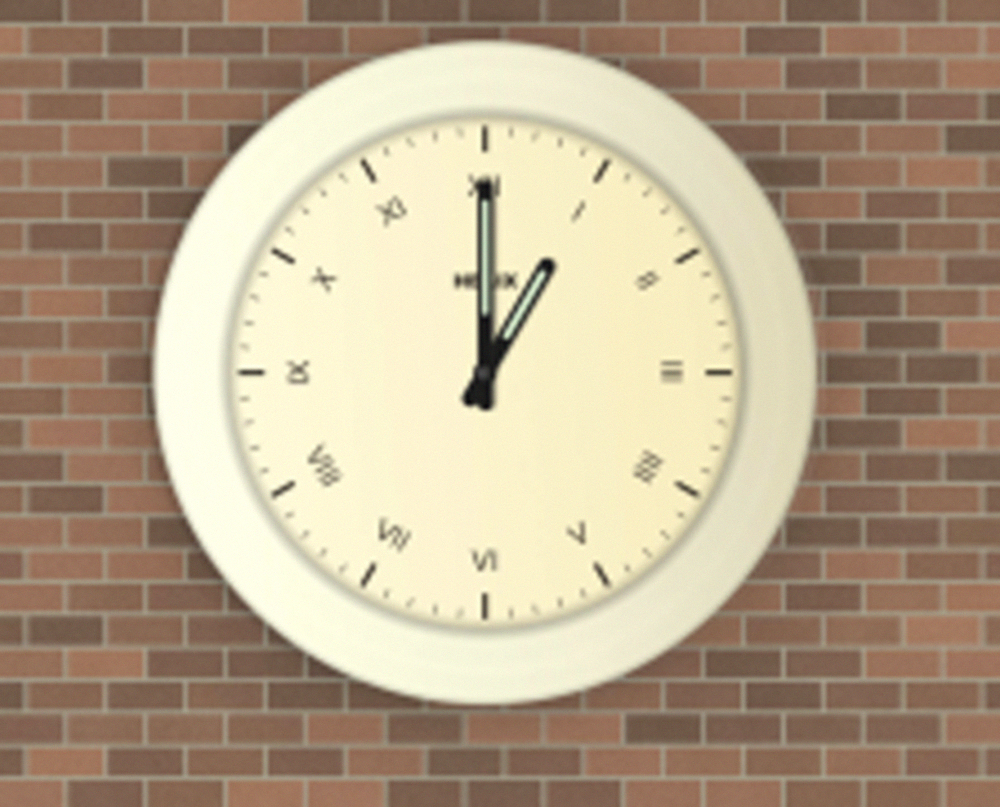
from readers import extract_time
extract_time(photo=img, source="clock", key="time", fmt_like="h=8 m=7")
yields h=1 m=0
